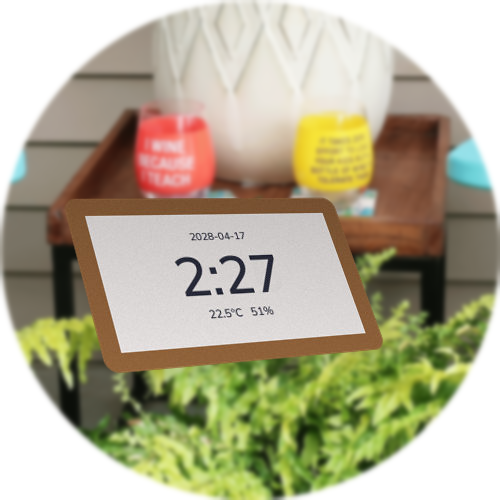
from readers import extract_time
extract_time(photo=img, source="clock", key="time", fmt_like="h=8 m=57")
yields h=2 m=27
